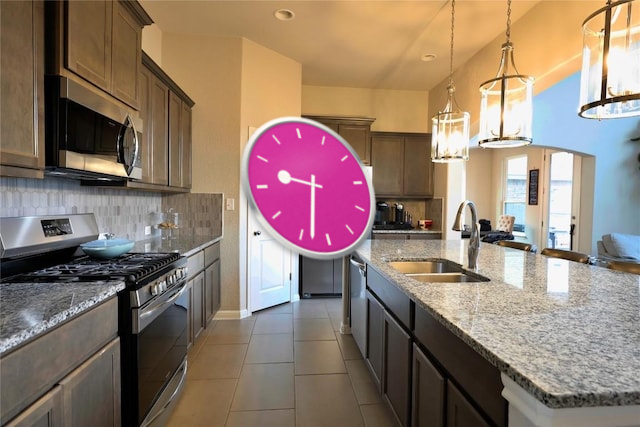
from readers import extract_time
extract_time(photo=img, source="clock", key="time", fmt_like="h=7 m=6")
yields h=9 m=33
